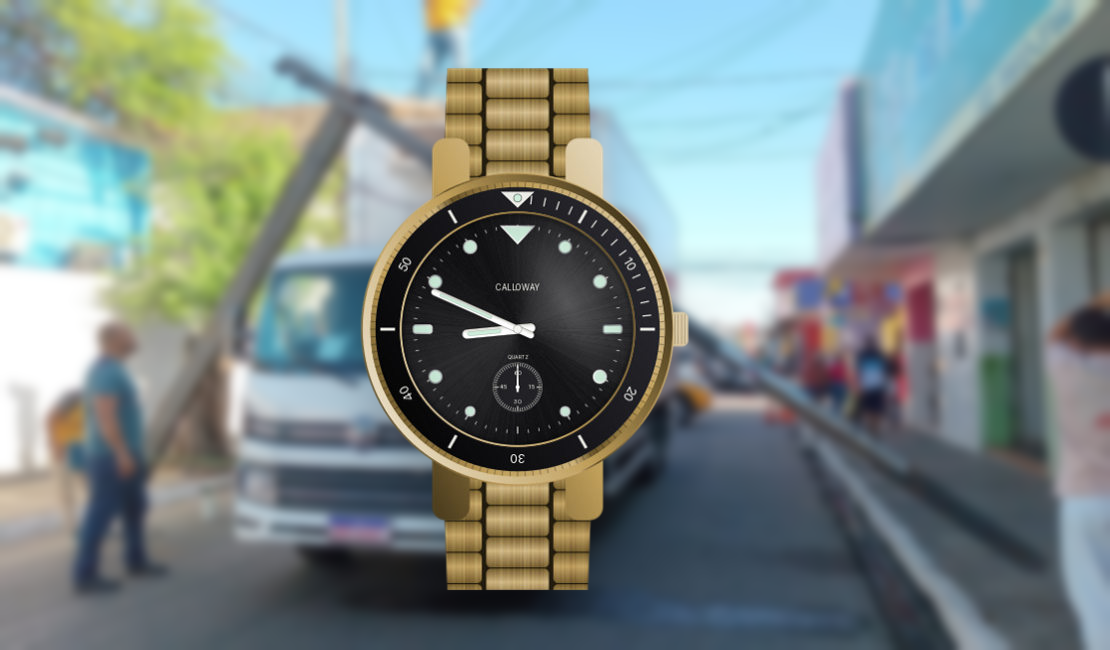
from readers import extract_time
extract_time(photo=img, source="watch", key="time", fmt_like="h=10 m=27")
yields h=8 m=49
